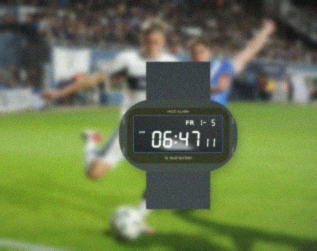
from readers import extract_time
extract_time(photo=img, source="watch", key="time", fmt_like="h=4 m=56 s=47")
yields h=6 m=47 s=11
